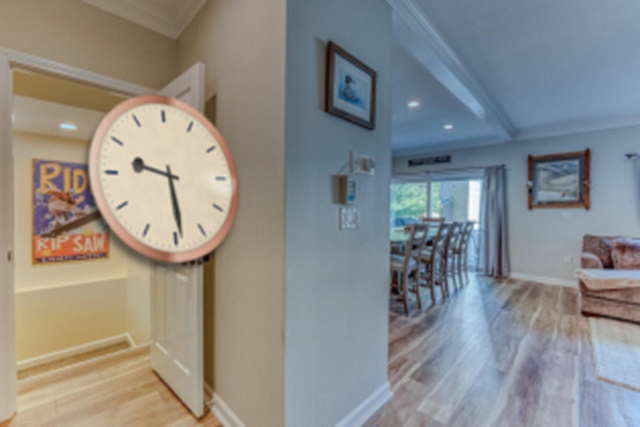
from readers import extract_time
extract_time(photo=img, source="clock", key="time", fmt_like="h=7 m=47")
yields h=9 m=29
